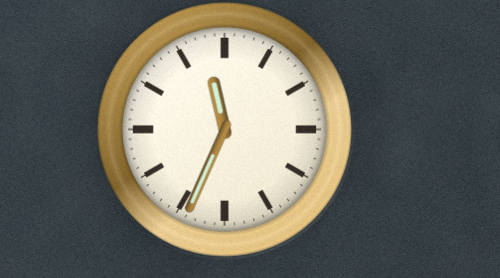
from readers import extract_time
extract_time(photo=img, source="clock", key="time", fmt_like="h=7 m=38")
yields h=11 m=34
